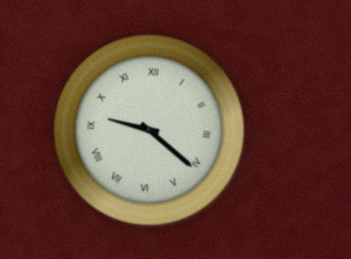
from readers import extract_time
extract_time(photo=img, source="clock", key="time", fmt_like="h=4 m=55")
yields h=9 m=21
